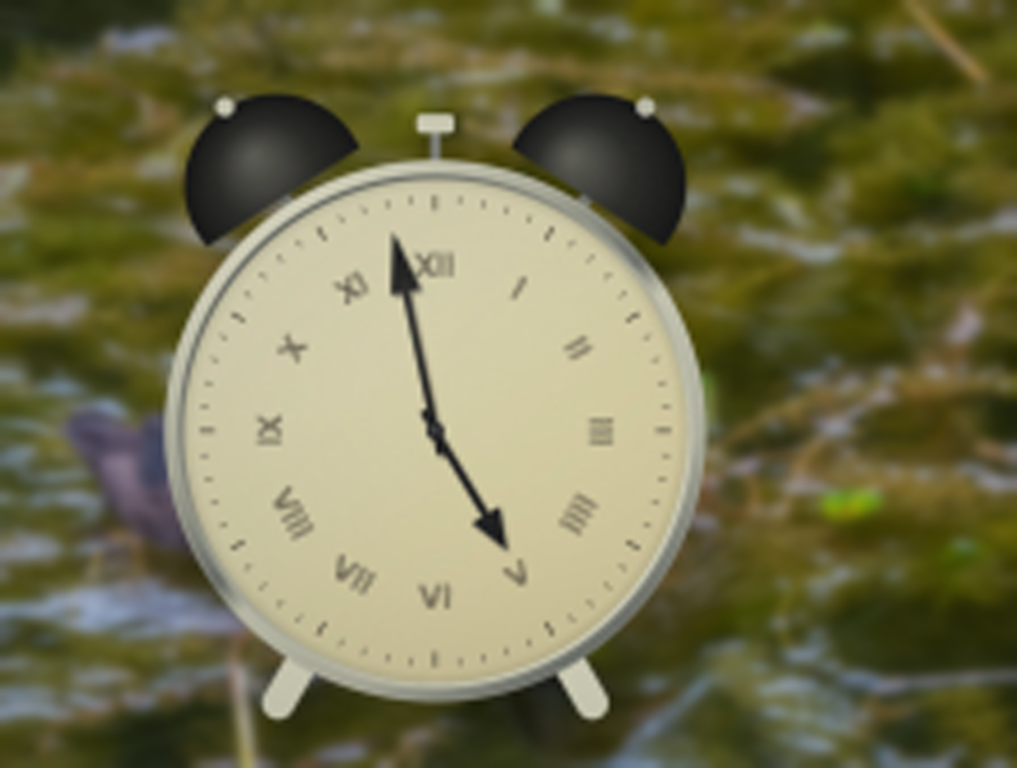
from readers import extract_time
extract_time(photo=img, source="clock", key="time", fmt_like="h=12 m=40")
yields h=4 m=58
